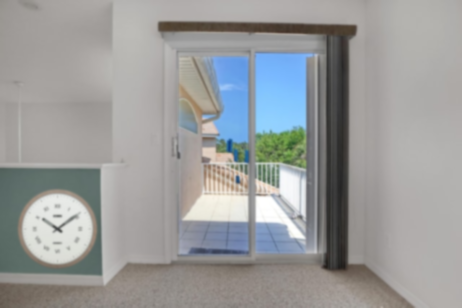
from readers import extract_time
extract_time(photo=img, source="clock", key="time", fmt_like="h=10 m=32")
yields h=10 m=9
